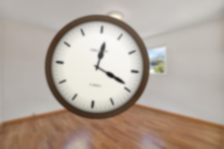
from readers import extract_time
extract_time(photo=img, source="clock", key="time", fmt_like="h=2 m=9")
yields h=12 m=19
